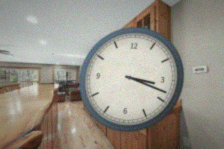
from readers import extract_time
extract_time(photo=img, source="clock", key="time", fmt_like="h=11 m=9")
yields h=3 m=18
